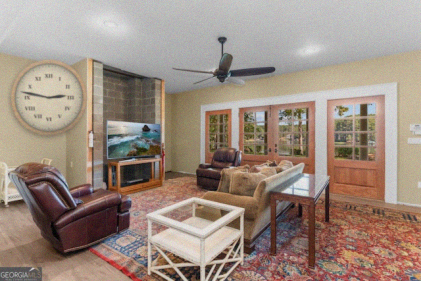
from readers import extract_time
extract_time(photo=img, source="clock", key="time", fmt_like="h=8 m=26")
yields h=2 m=47
